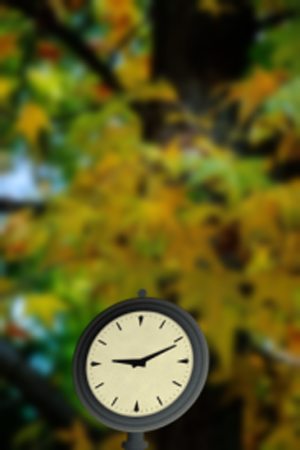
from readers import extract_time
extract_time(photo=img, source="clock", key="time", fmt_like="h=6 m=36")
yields h=9 m=11
